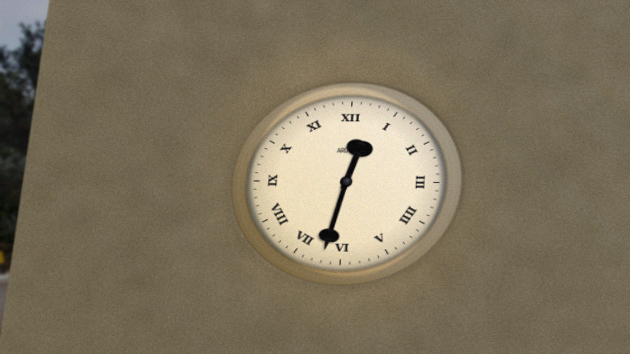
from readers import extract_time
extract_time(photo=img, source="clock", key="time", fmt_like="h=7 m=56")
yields h=12 m=32
